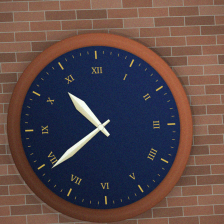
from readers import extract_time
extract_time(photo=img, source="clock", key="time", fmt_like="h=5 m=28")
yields h=10 m=39
